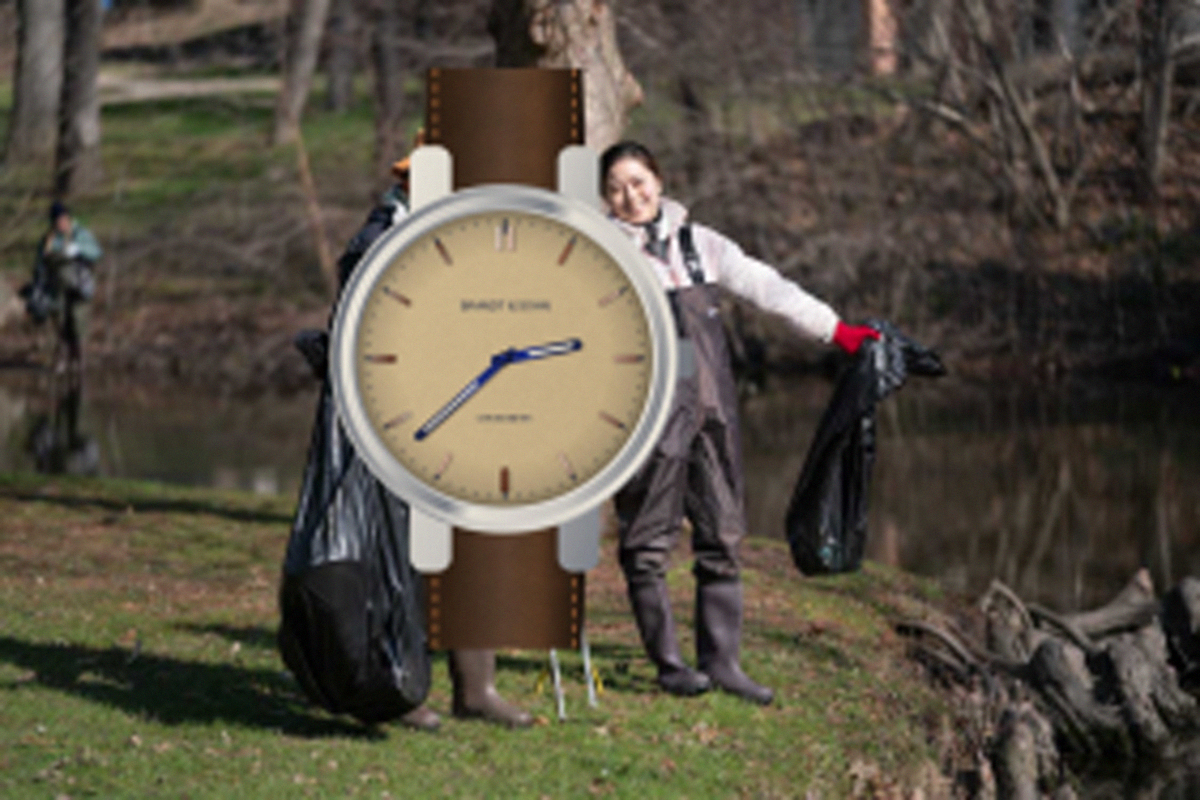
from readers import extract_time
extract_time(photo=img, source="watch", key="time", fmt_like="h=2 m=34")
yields h=2 m=38
